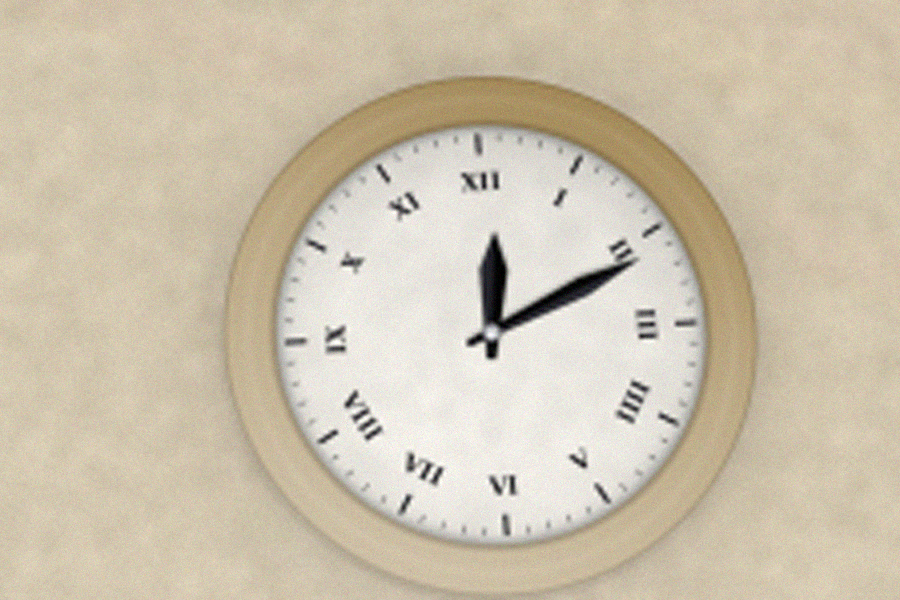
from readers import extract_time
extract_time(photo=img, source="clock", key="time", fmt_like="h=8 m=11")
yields h=12 m=11
